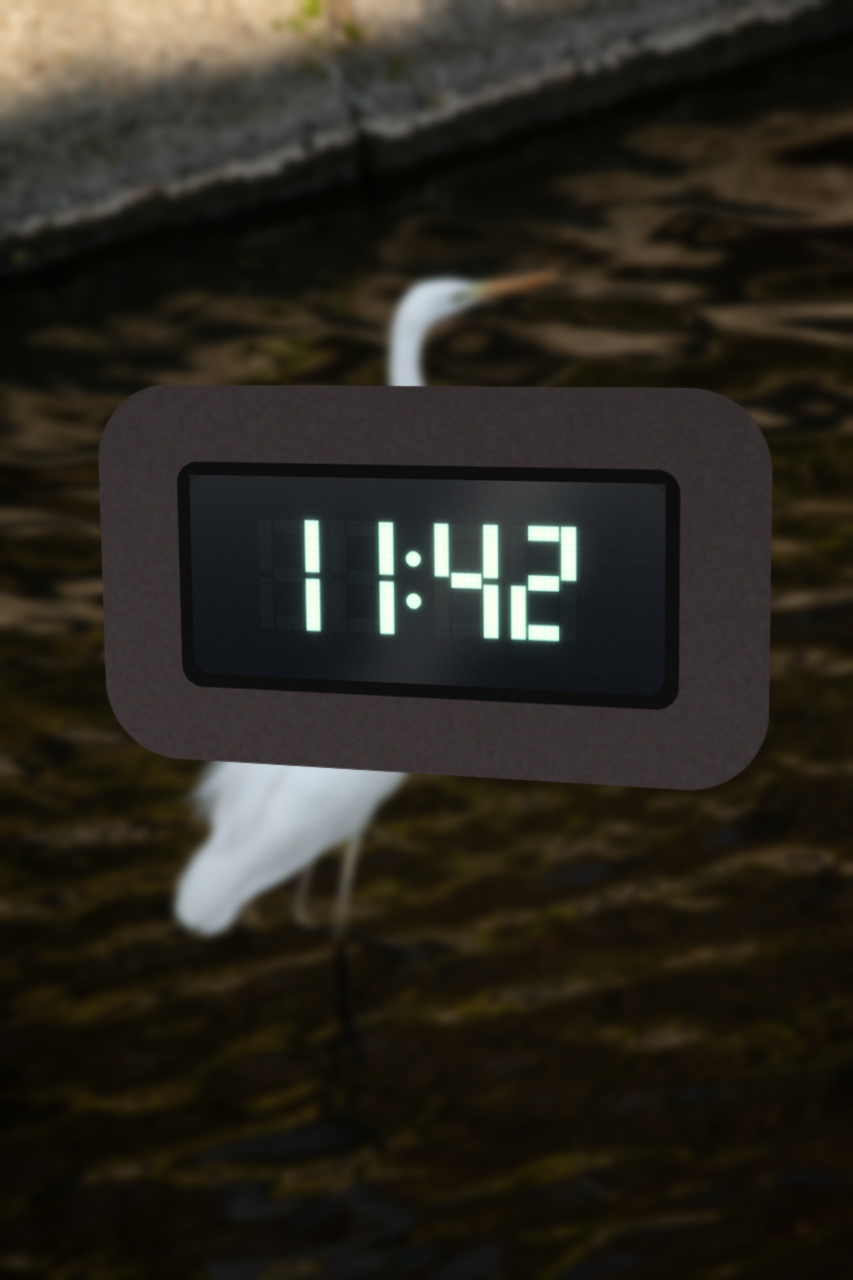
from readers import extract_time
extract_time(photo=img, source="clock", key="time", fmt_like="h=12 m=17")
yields h=11 m=42
